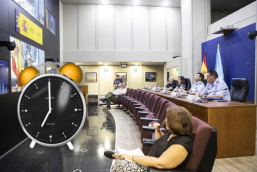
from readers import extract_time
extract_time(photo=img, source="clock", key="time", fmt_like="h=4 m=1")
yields h=7 m=0
